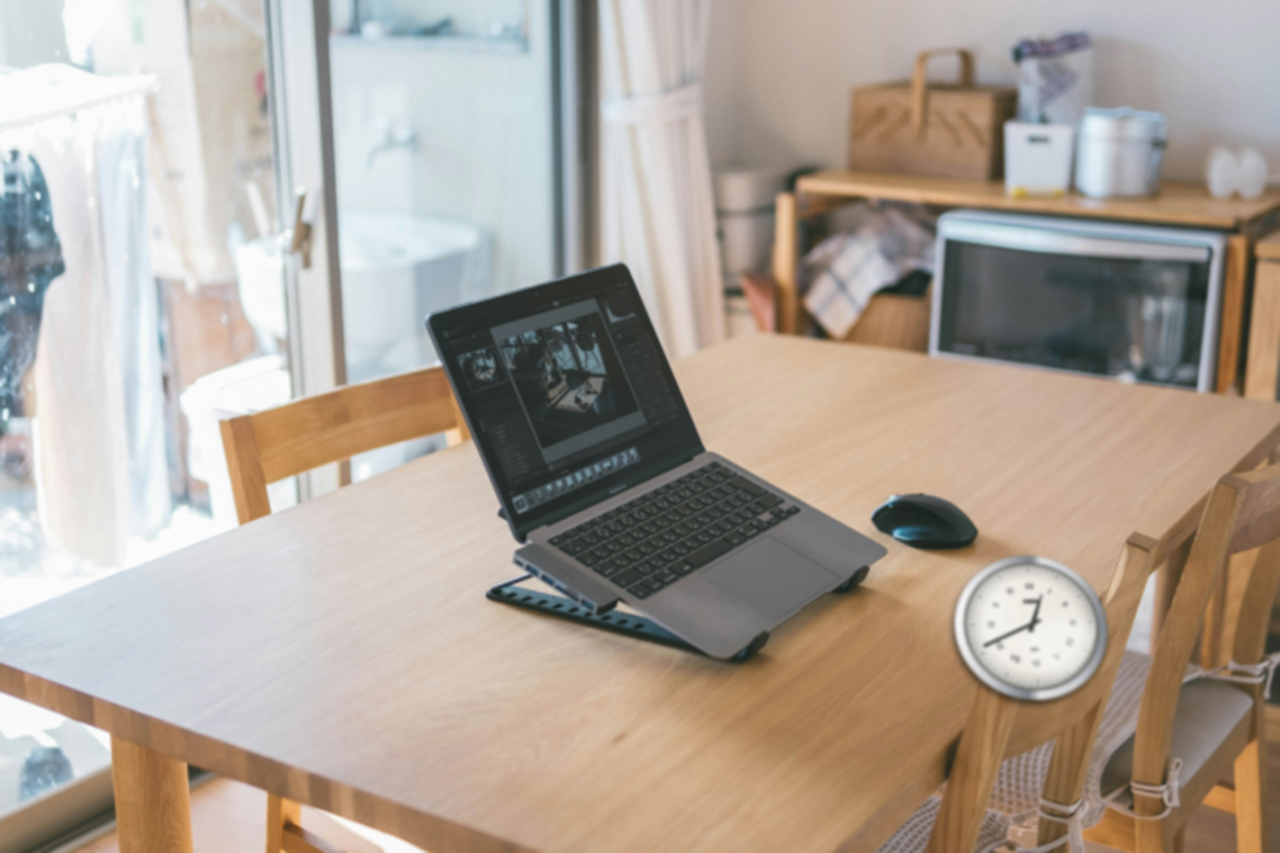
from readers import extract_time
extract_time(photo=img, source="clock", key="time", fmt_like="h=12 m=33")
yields h=12 m=41
